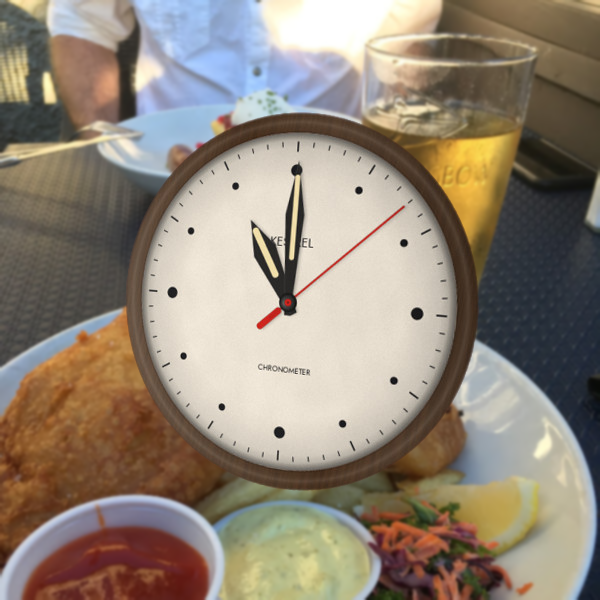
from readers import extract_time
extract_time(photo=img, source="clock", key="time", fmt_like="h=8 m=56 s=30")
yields h=11 m=0 s=8
